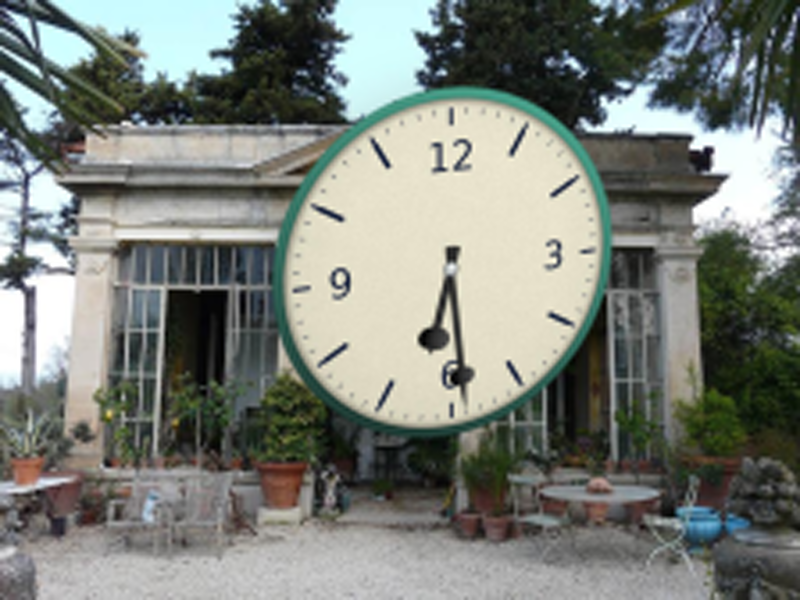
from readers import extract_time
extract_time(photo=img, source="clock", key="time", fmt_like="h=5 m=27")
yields h=6 m=29
